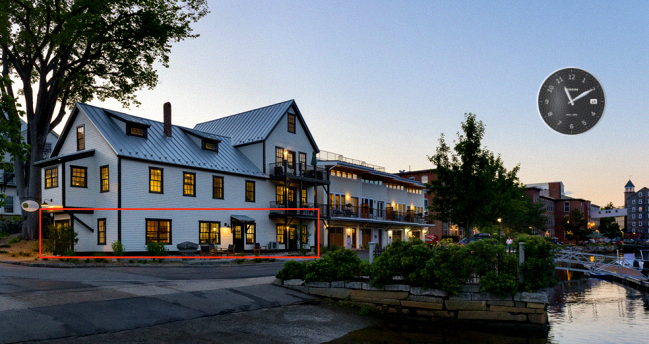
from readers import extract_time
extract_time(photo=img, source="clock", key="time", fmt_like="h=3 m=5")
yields h=11 m=10
